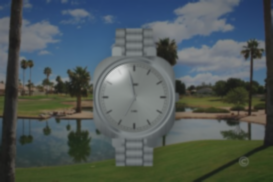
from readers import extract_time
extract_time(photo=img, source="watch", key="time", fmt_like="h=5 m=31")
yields h=6 m=58
